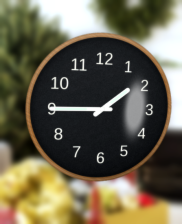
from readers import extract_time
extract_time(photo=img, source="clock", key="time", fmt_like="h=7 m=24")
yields h=1 m=45
